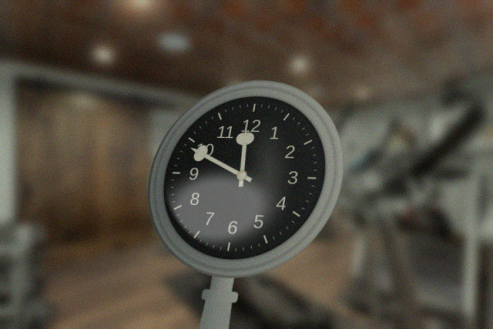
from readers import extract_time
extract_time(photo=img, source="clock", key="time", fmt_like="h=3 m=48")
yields h=11 m=49
